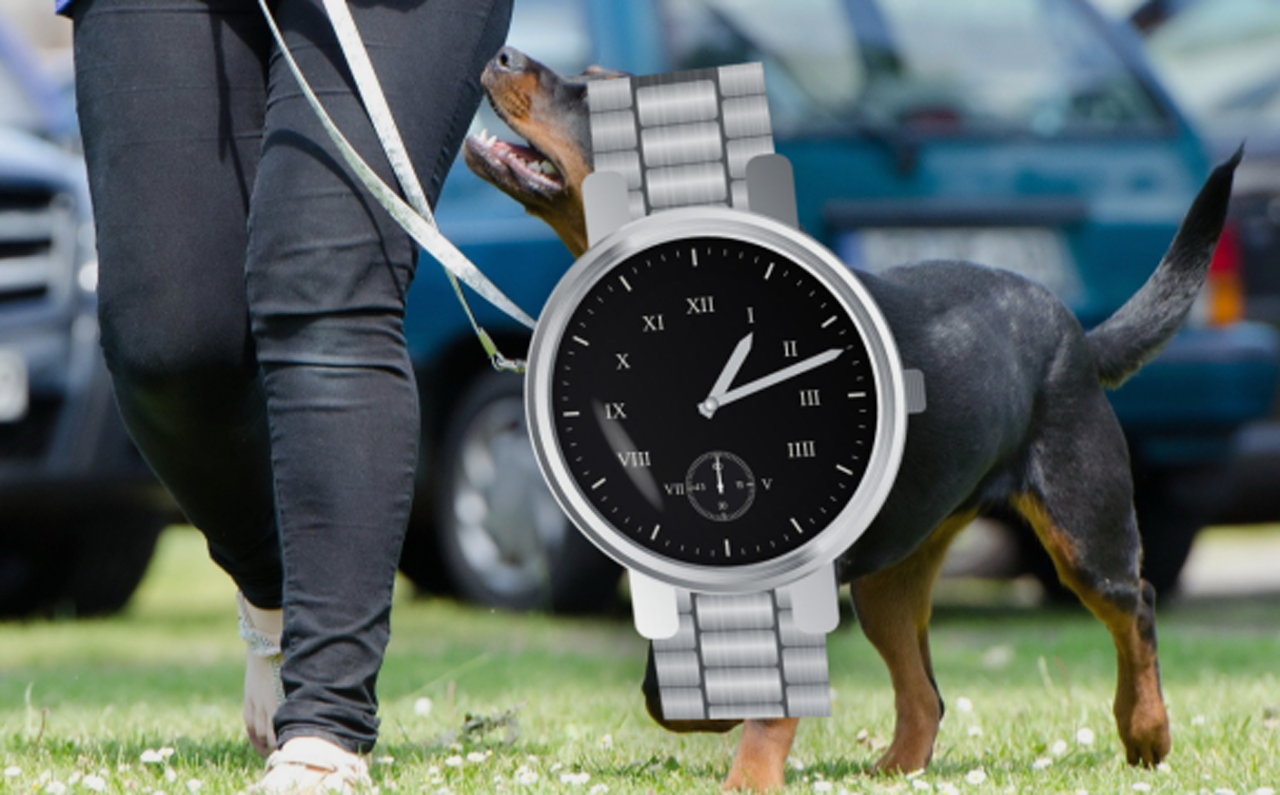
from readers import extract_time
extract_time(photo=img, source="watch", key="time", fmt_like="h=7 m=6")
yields h=1 m=12
